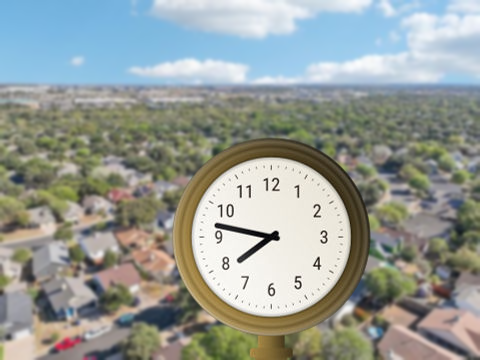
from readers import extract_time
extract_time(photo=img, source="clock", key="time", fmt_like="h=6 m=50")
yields h=7 m=47
